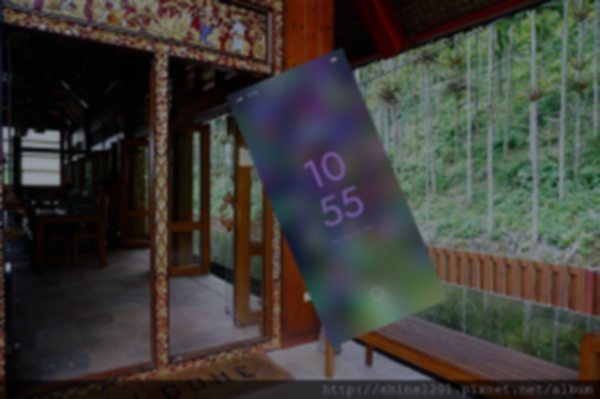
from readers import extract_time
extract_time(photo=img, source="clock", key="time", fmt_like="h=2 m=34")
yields h=10 m=55
